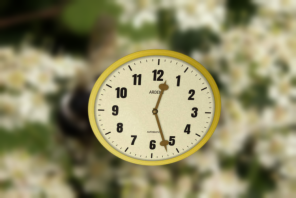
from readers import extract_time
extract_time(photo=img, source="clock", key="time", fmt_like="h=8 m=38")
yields h=12 m=27
